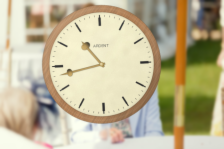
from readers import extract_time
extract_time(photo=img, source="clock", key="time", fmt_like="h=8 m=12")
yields h=10 m=43
